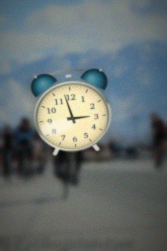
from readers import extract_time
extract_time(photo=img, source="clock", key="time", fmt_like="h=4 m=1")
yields h=2 m=58
